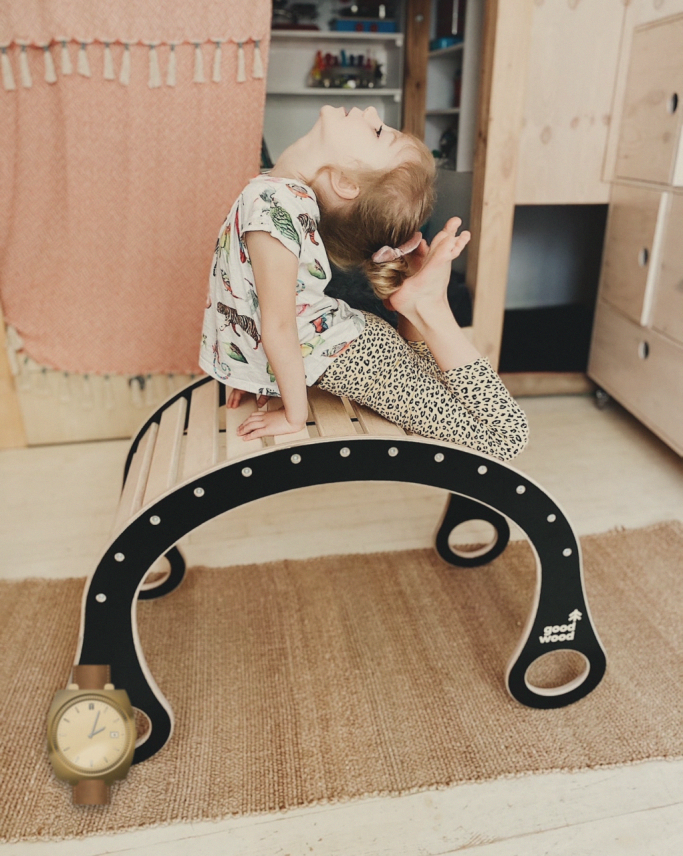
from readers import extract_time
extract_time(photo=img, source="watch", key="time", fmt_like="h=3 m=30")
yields h=2 m=3
